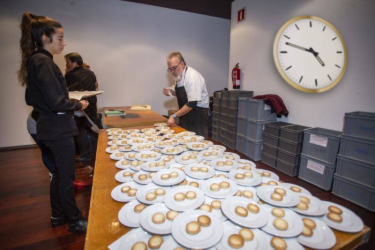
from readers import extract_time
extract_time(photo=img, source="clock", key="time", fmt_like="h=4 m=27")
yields h=4 m=48
